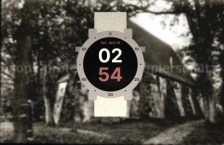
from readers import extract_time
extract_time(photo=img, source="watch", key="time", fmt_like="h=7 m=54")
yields h=2 m=54
